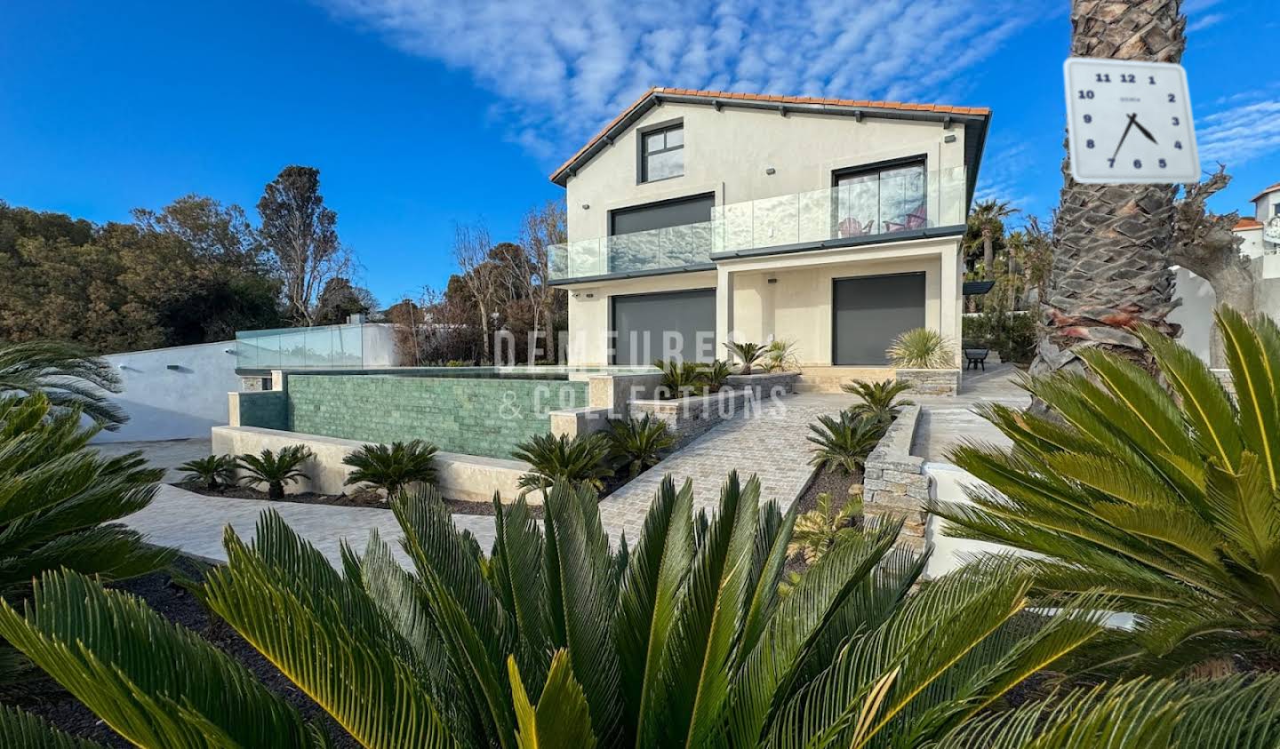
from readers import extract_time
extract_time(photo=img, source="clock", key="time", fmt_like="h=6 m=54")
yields h=4 m=35
